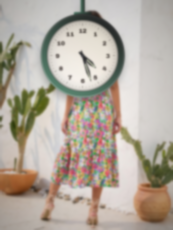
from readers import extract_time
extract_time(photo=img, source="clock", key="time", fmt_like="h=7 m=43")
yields h=4 m=27
